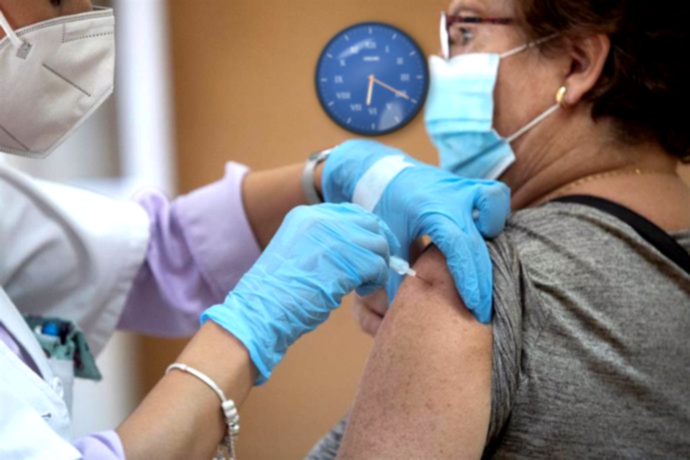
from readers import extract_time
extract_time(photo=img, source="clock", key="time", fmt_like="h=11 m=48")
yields h=6 m=20
